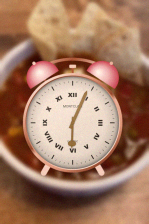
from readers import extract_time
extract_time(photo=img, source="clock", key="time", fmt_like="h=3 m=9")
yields h=6 m=4
